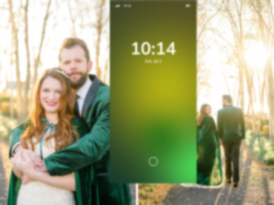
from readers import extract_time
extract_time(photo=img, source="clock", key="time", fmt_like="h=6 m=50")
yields h=10 m=14
